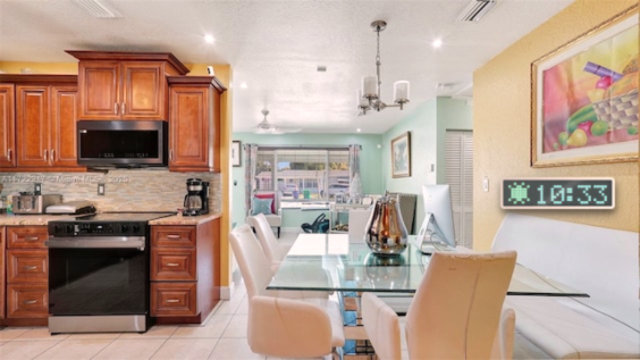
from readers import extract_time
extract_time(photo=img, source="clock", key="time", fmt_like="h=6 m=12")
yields h=10 m=33
